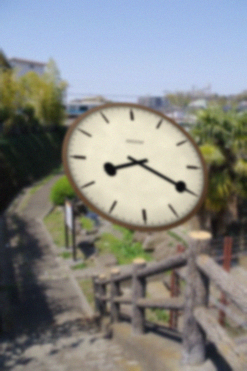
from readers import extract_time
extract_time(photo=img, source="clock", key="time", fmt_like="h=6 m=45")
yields h=8 m=20
